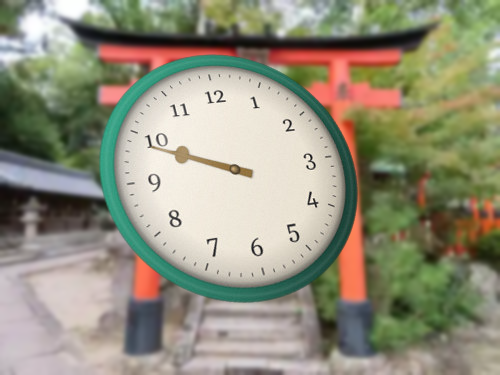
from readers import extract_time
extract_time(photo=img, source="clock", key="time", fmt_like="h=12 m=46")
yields h=9 m=49
